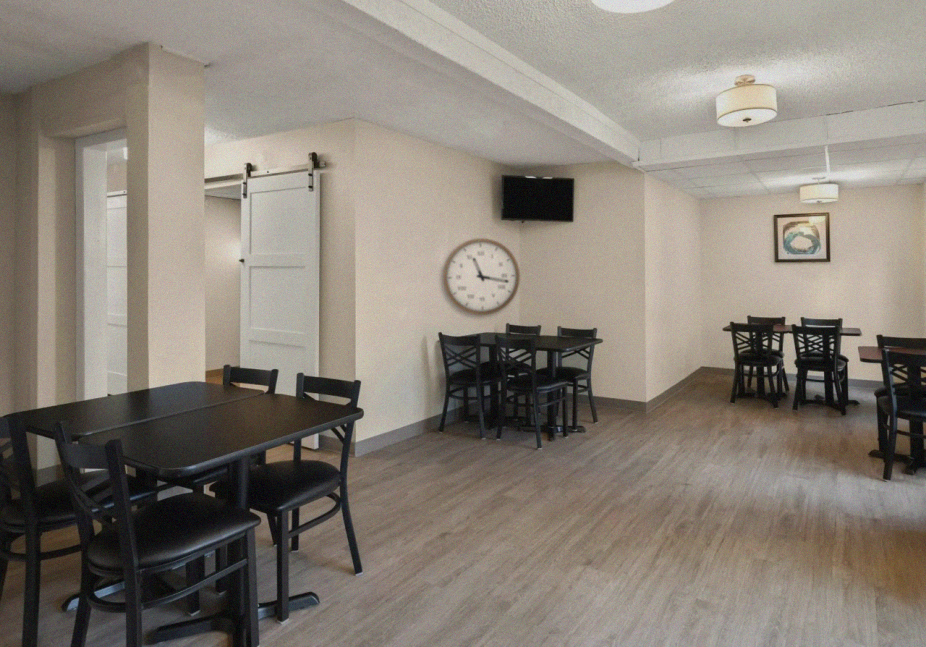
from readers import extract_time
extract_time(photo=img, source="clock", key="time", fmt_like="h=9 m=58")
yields h=11 m=17
